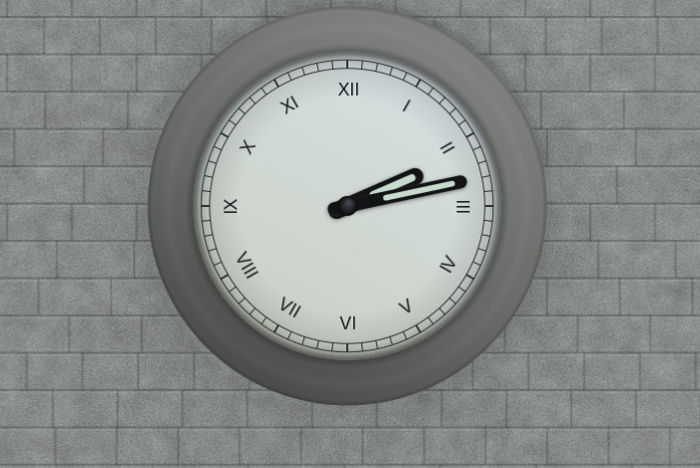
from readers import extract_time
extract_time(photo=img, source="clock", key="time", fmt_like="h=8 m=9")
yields h=2 m=13
